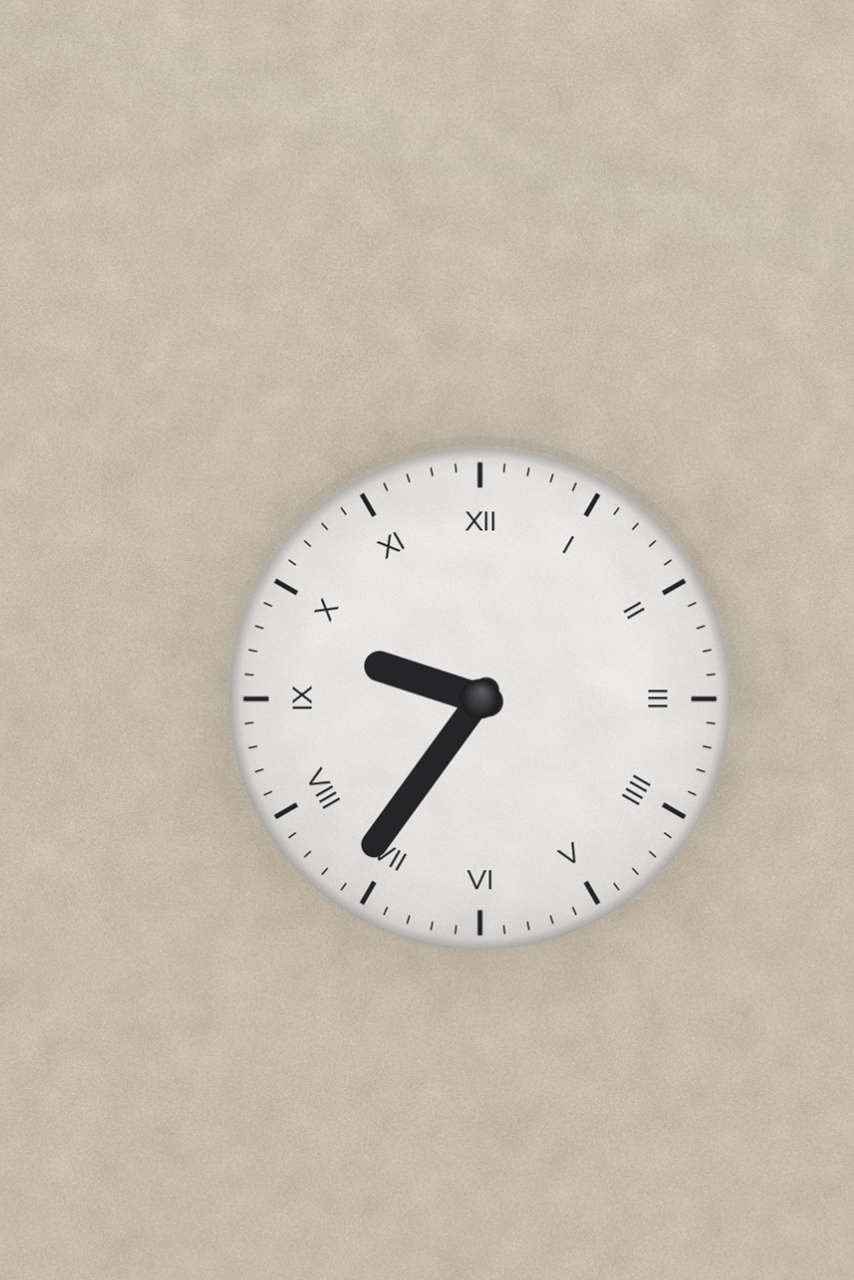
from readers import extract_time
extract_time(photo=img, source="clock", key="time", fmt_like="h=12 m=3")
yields h=9 m=36
